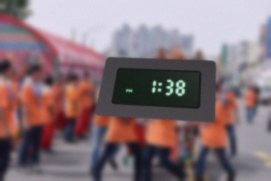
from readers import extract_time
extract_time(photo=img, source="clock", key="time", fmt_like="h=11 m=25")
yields h=1 m=38
